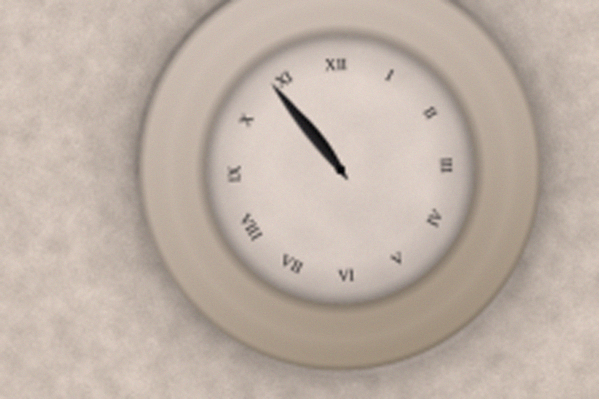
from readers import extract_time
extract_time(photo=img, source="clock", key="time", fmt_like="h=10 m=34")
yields h=10 m=54
